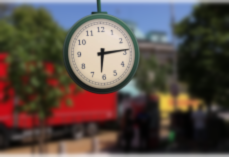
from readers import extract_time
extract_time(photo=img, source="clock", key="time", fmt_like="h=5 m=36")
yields h=6 m=14
